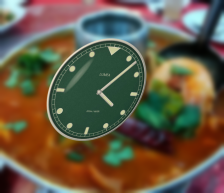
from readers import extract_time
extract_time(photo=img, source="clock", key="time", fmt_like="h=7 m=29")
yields h=4 m=7
